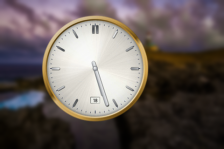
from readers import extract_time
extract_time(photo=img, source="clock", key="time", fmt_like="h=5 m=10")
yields h=5 m=27
